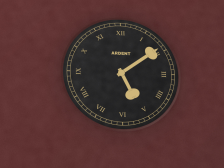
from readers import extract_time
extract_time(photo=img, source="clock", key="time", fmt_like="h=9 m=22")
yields h=5 m=9
